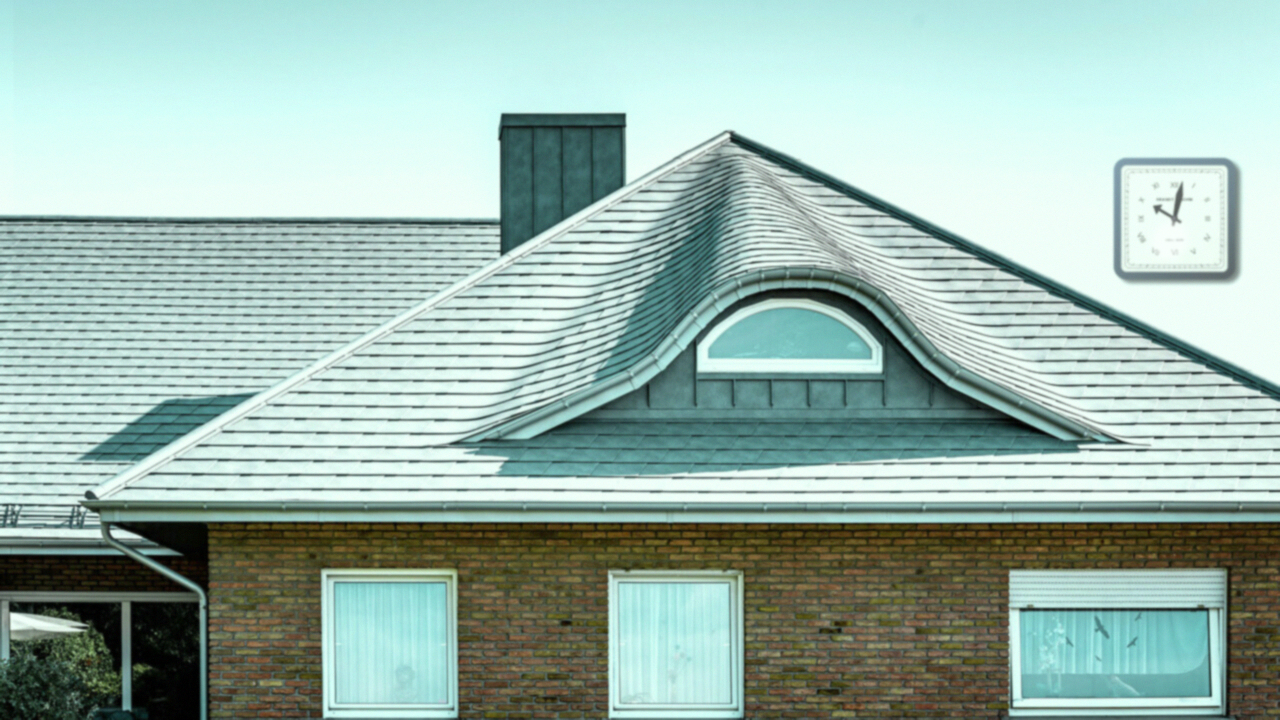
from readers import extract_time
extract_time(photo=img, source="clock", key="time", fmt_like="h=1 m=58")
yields h=10 m=2
